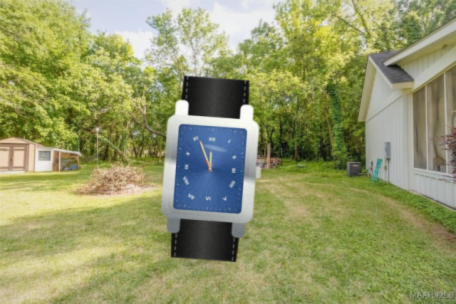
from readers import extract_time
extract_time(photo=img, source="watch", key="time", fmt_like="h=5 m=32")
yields h=11 m=56
